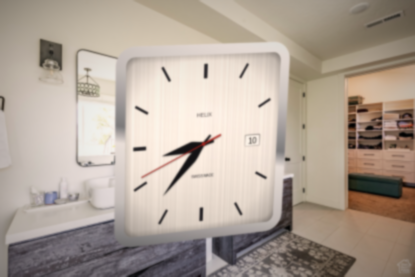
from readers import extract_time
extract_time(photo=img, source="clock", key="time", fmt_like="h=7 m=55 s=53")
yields h=8 m=36 s=41
